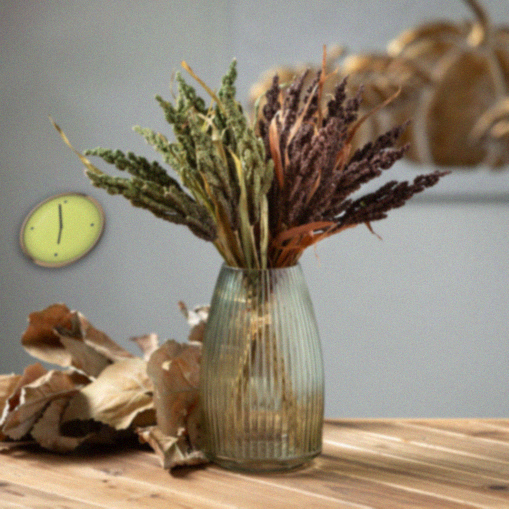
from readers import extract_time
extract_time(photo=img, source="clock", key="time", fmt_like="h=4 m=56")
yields h=5 m=58
